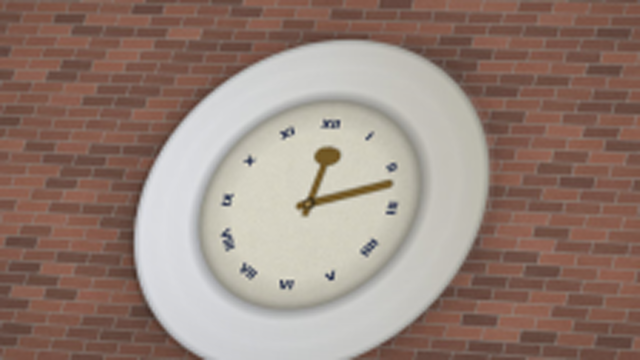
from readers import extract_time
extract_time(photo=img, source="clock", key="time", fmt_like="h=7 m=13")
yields h=12 m=12
